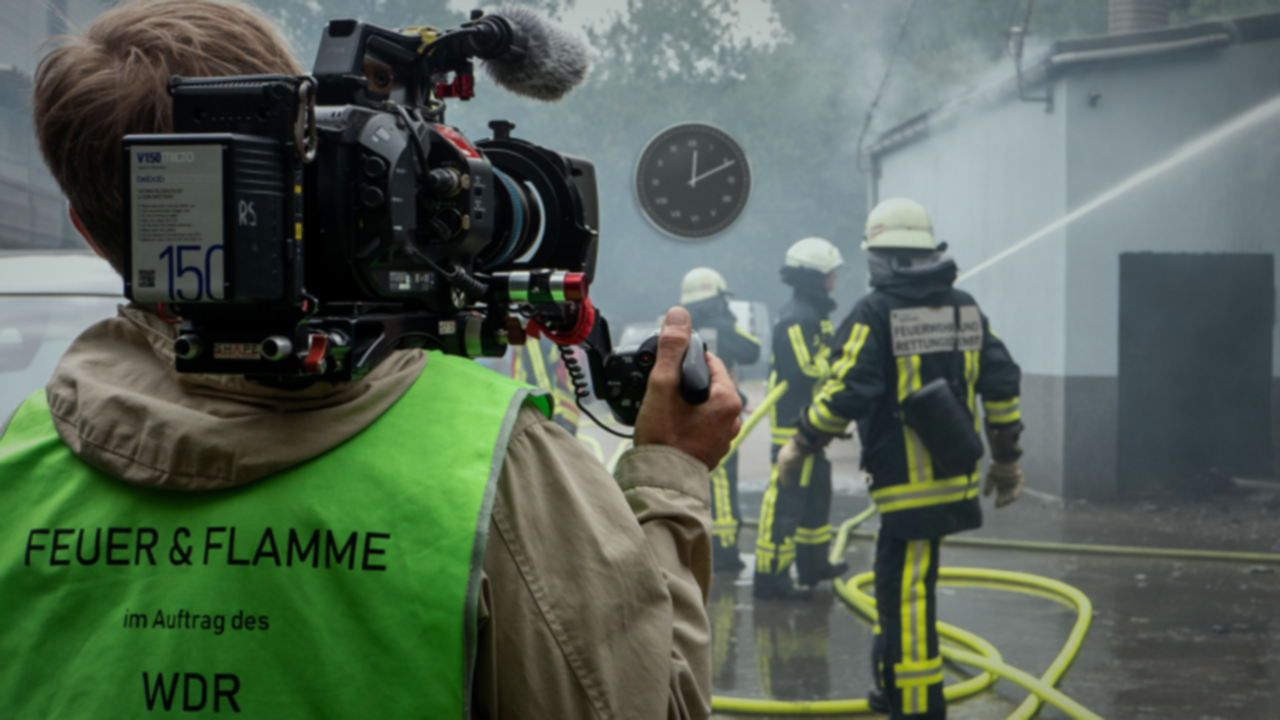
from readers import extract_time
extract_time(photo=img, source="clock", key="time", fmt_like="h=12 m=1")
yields h=12 m=11
